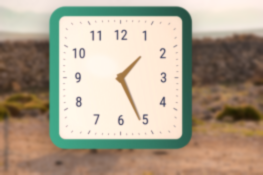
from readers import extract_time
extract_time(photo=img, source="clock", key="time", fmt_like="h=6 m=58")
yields h=1 m=26
